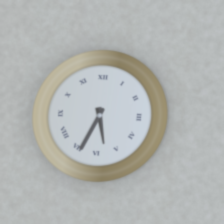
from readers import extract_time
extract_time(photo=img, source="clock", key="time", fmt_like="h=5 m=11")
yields h=5 m=34
